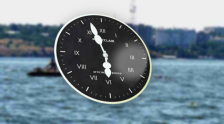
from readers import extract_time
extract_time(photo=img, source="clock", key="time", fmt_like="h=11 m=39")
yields h=5 m=57
